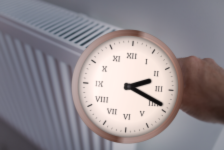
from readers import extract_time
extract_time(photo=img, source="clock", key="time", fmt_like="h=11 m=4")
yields h=2 m=19
